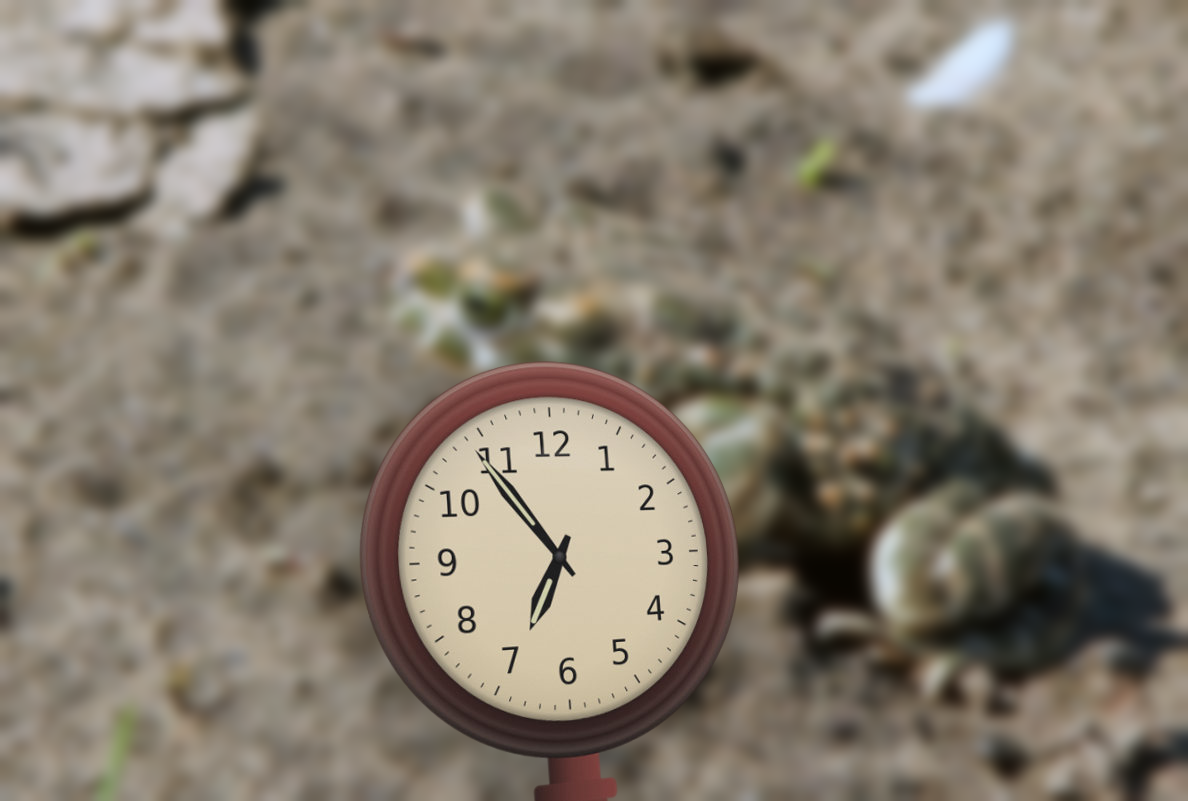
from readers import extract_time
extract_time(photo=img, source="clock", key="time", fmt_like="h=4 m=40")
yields h=6 m=54
